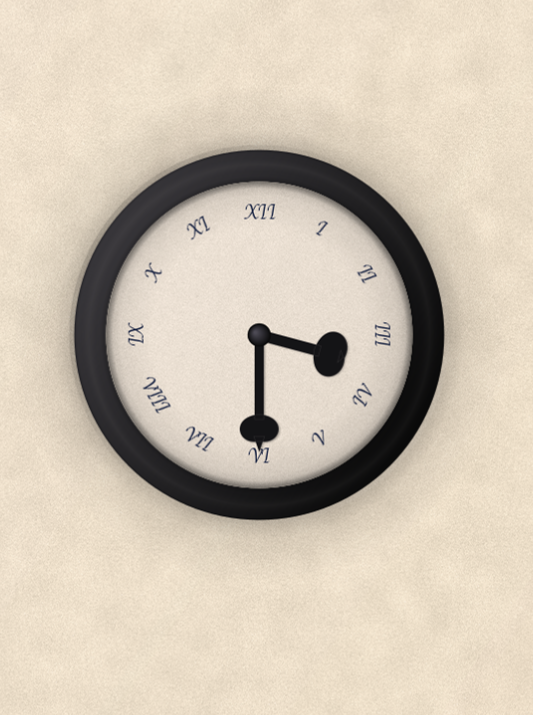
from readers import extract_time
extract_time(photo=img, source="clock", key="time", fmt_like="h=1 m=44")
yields h=3 m=30
